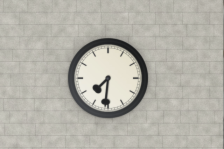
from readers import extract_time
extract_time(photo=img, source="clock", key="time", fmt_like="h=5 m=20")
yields h=7 m=31
